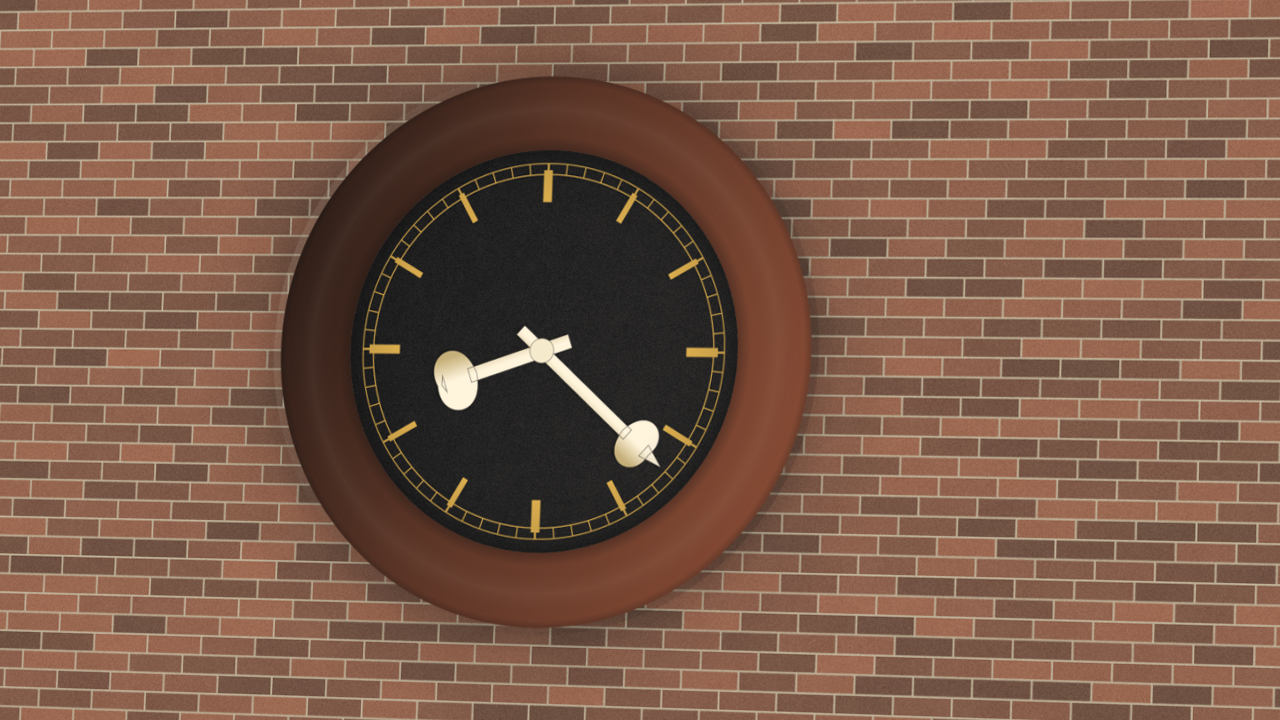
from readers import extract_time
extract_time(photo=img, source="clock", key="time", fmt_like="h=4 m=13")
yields h=8 m=22
